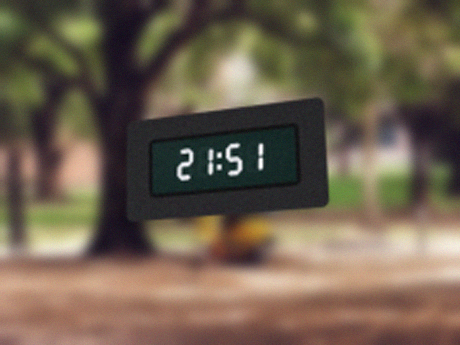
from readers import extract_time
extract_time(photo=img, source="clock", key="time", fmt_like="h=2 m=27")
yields h=21 m=51
